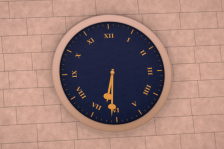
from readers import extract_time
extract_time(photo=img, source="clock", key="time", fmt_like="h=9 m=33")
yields h=6 m=31
